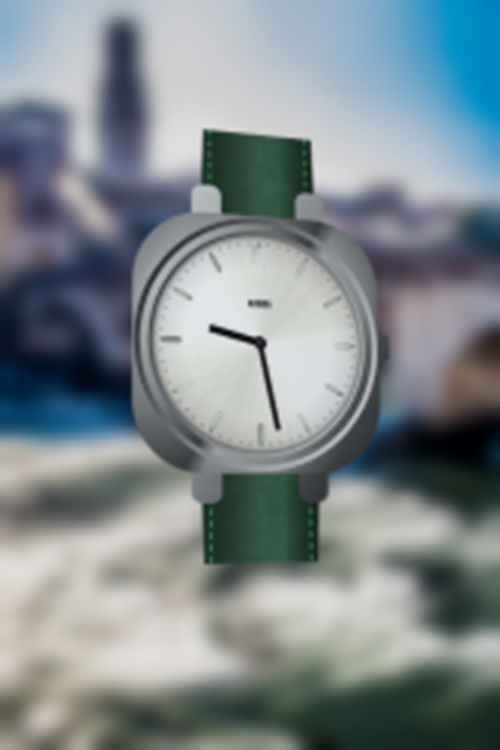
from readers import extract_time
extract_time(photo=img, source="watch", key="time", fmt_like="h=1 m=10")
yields h=9 m=28
